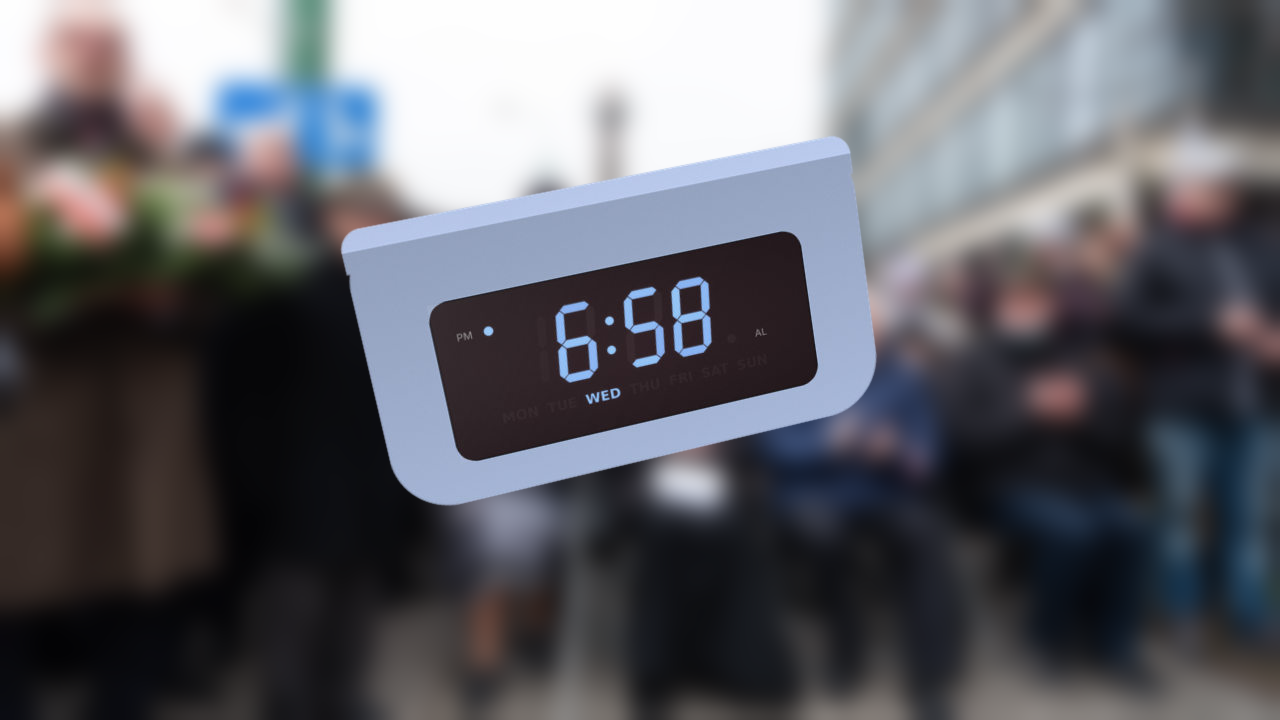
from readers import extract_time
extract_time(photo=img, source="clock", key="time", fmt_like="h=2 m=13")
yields h=6 m=58
